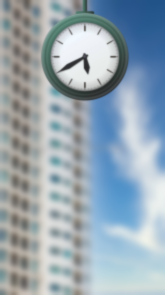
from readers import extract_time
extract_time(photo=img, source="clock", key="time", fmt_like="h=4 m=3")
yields h=5 m=40
